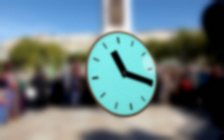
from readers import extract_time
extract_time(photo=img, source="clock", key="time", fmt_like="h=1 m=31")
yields h=11 m=19
